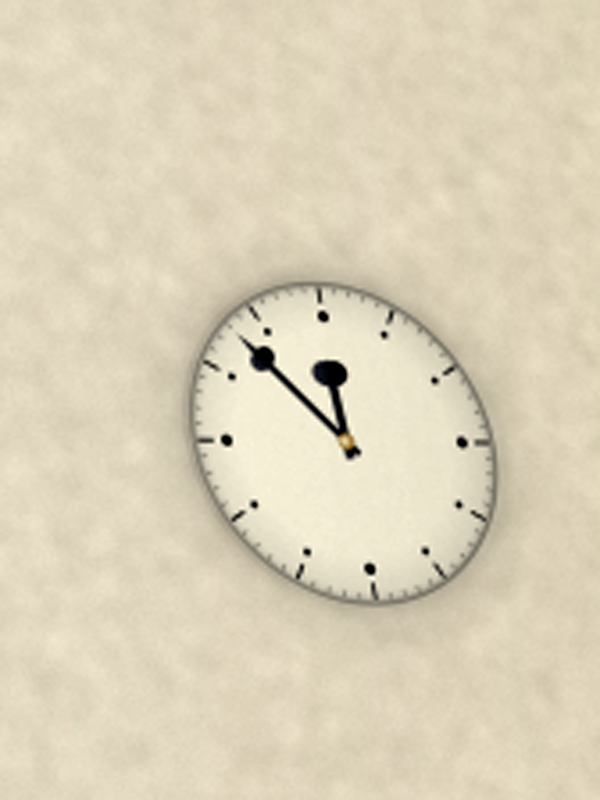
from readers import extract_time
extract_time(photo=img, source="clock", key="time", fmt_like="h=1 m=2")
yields h=11 m=53
